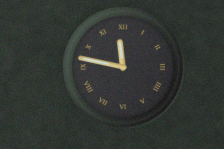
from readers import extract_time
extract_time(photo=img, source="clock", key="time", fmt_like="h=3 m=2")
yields h=11 m=47
